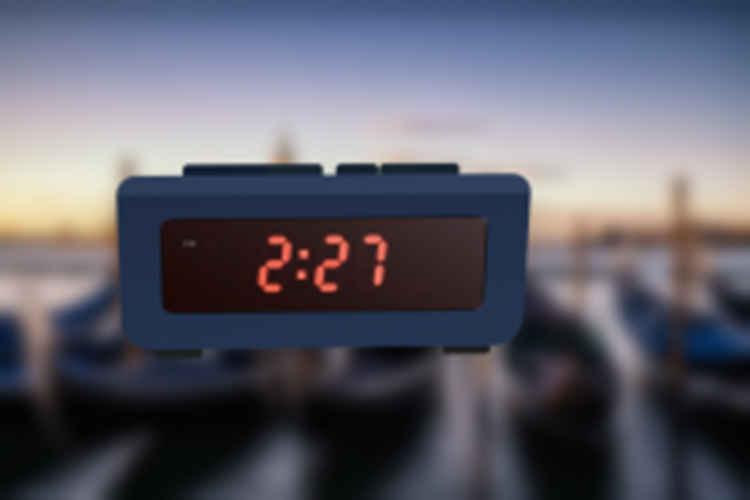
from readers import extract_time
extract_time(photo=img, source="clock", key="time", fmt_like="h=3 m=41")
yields h=2 m=27
